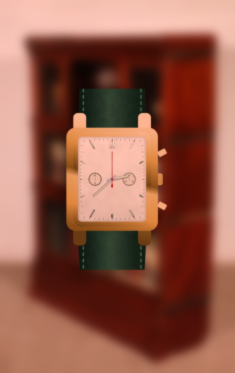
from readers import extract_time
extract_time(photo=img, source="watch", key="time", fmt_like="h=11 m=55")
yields h=2 m=38
